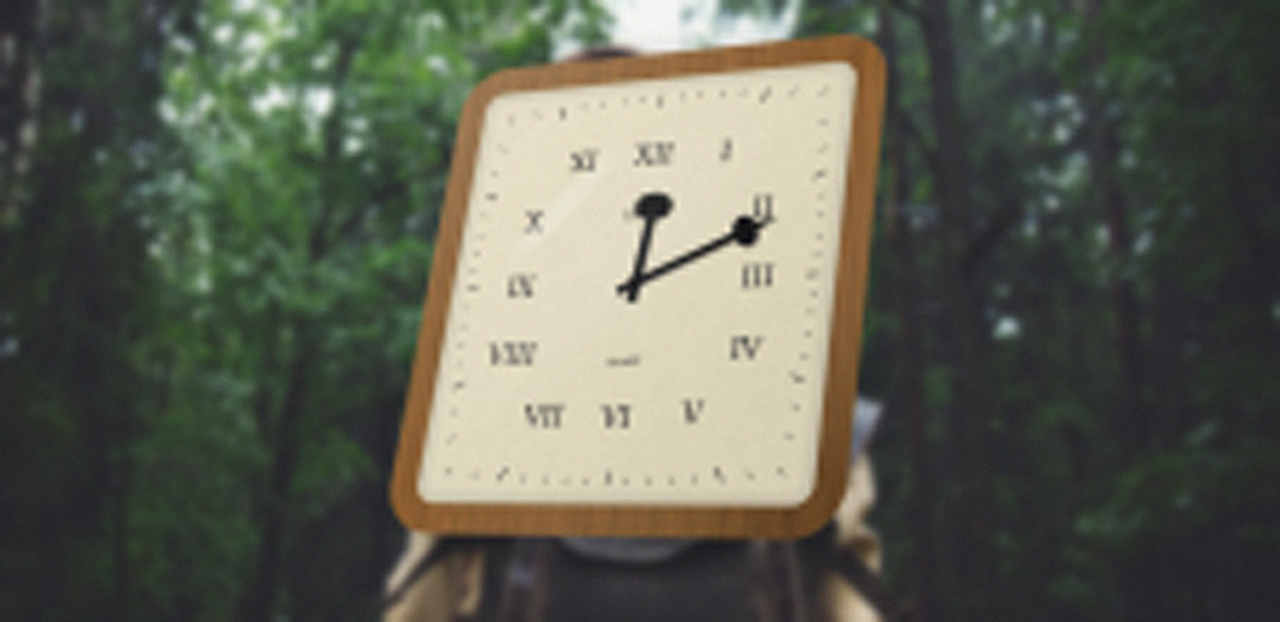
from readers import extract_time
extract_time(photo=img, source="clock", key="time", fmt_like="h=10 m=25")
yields h=12 m=11
